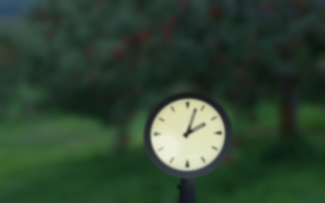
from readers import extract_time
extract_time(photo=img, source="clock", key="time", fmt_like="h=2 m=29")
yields h=2 m=3
